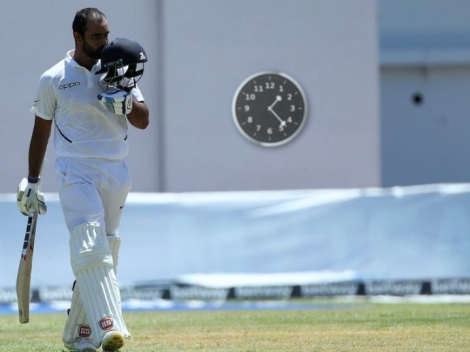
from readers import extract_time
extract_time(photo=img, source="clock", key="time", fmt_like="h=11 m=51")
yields h=1 m=23
